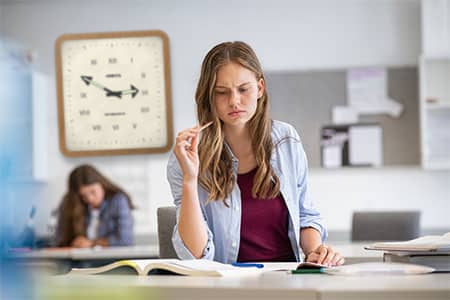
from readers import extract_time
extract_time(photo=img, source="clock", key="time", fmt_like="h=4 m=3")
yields h=2 m=50
